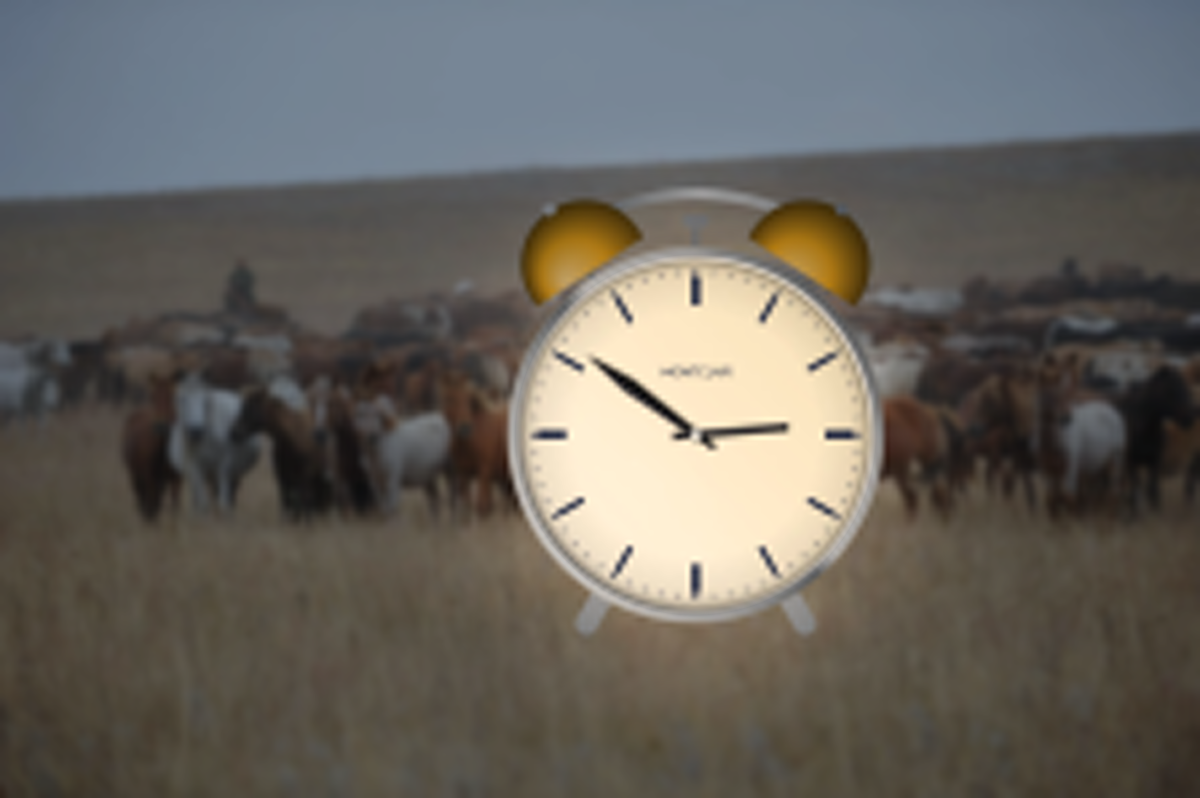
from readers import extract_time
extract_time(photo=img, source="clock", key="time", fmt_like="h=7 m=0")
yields h=2 m=51
